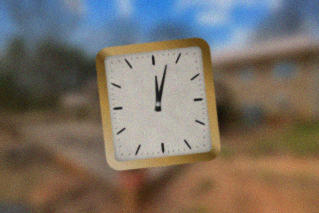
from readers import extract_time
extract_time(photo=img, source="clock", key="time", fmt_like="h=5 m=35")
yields h=12 m=3
